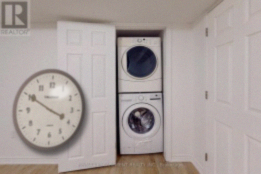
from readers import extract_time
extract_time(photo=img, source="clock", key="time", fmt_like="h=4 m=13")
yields h=3 m=50
